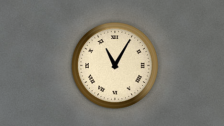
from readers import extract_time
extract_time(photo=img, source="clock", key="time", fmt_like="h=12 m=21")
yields h=11 m=5
